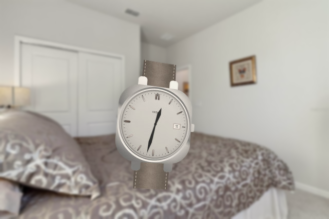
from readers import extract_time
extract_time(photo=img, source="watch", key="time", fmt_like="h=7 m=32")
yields h=12 m=32
